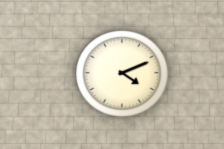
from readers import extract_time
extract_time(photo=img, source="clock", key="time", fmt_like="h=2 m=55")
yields h=4 m=11
